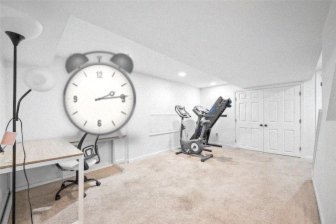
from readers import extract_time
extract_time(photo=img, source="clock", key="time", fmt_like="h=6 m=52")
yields h=2 m=14
